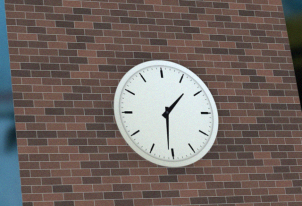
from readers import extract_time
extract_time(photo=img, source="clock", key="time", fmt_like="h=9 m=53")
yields h=1 m=31
